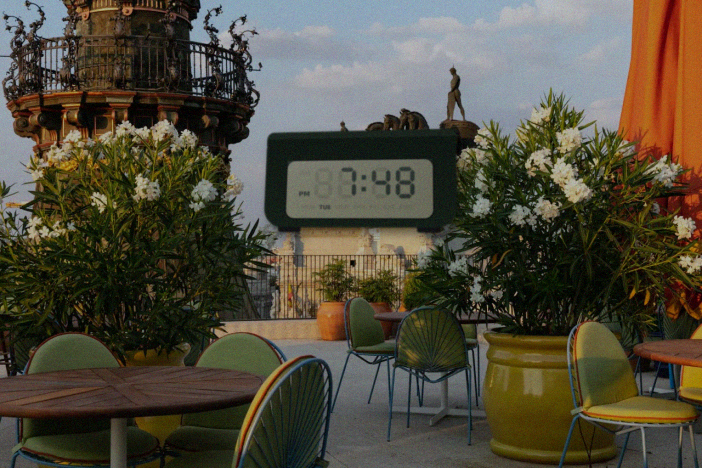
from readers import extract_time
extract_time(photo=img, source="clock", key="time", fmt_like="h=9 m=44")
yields h=7 m=48
